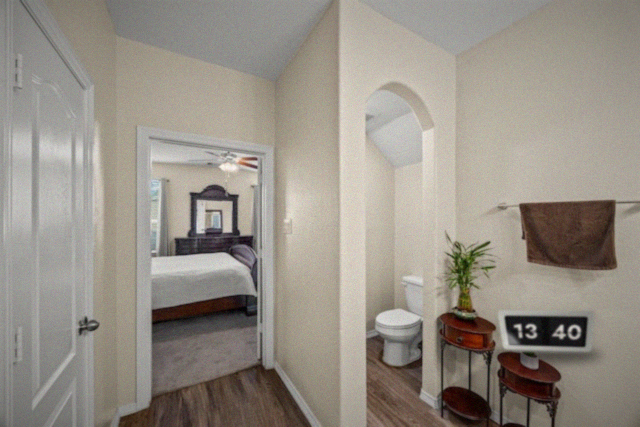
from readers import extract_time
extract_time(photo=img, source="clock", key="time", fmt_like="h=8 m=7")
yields h=13 m=40
